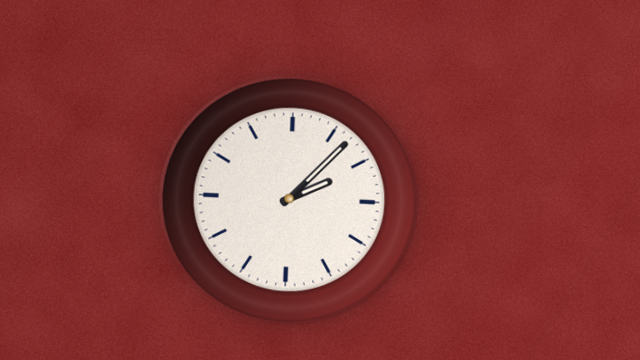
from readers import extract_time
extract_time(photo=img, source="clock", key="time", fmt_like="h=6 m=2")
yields h=2 m=7
